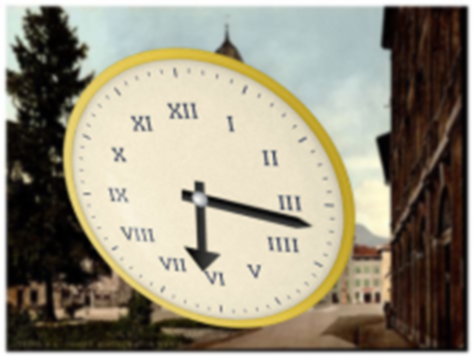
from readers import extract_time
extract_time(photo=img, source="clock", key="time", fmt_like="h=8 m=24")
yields h=6 m=17
